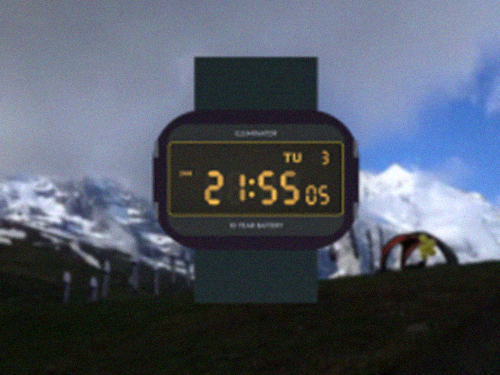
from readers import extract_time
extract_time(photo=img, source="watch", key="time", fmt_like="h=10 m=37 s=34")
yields h=21 m=55 s=5
